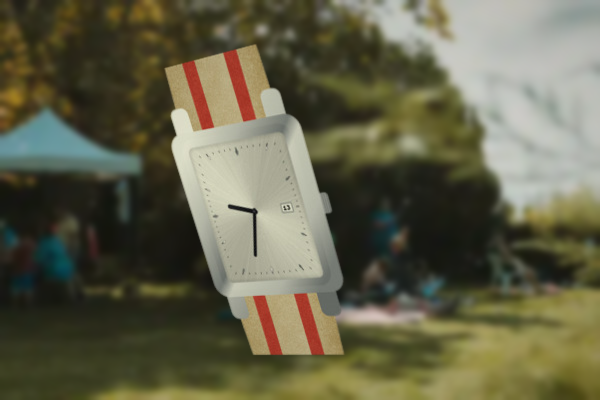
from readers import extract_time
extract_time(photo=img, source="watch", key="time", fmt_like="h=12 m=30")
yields h=9 m=33
